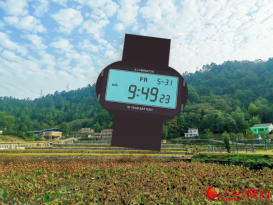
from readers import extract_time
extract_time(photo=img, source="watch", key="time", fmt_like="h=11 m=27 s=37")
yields h=9 m=49 s=23
